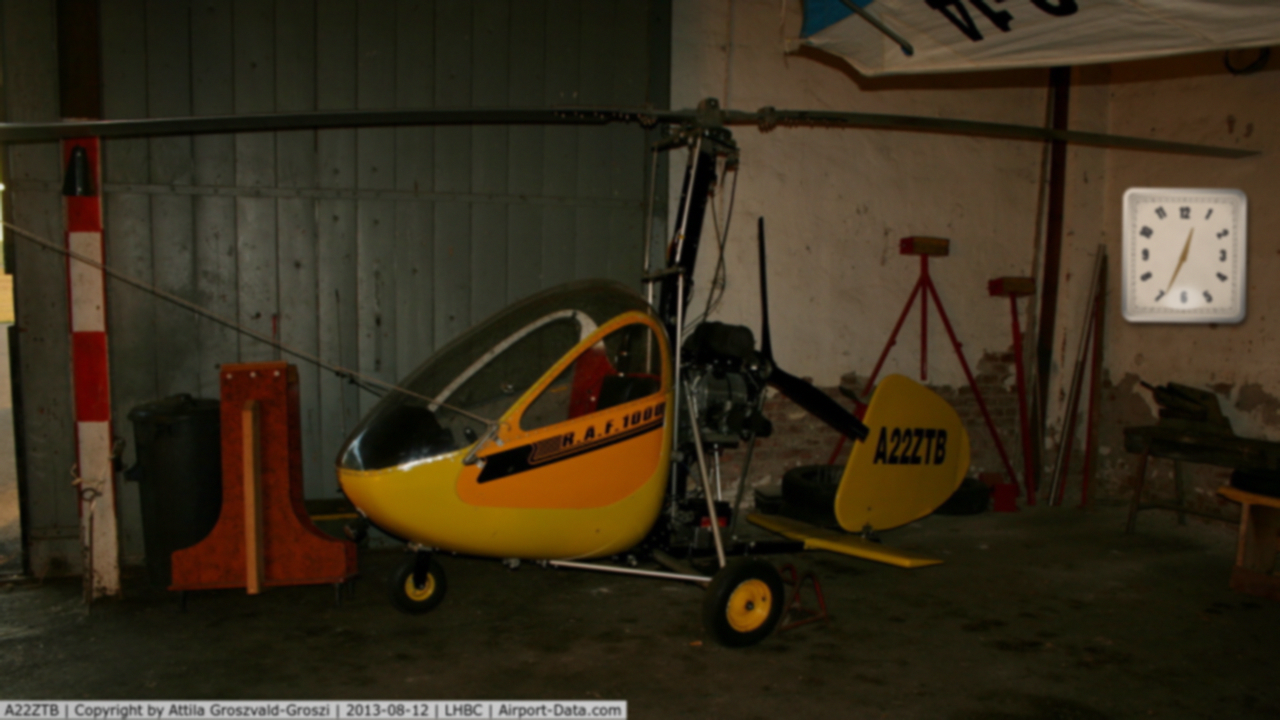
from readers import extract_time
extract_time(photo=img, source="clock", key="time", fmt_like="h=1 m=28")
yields h=12 m=34
